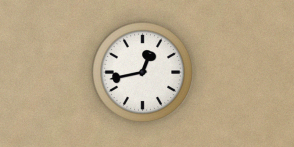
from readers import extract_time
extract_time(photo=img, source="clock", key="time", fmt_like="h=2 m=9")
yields h=12 m=43
